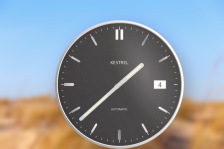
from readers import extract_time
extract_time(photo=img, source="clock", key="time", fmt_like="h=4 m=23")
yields h=1 m=38
